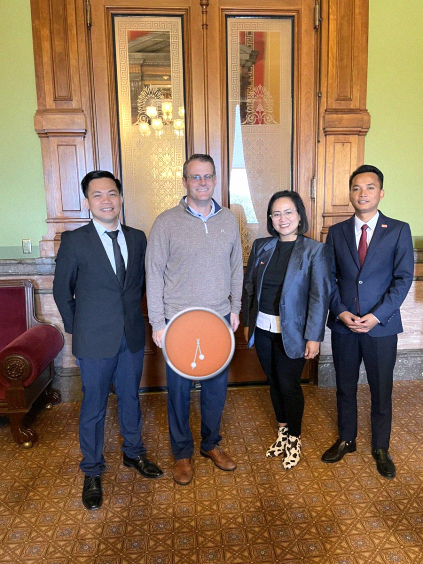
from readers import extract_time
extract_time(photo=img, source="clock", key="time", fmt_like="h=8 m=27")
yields h=5 m=32
